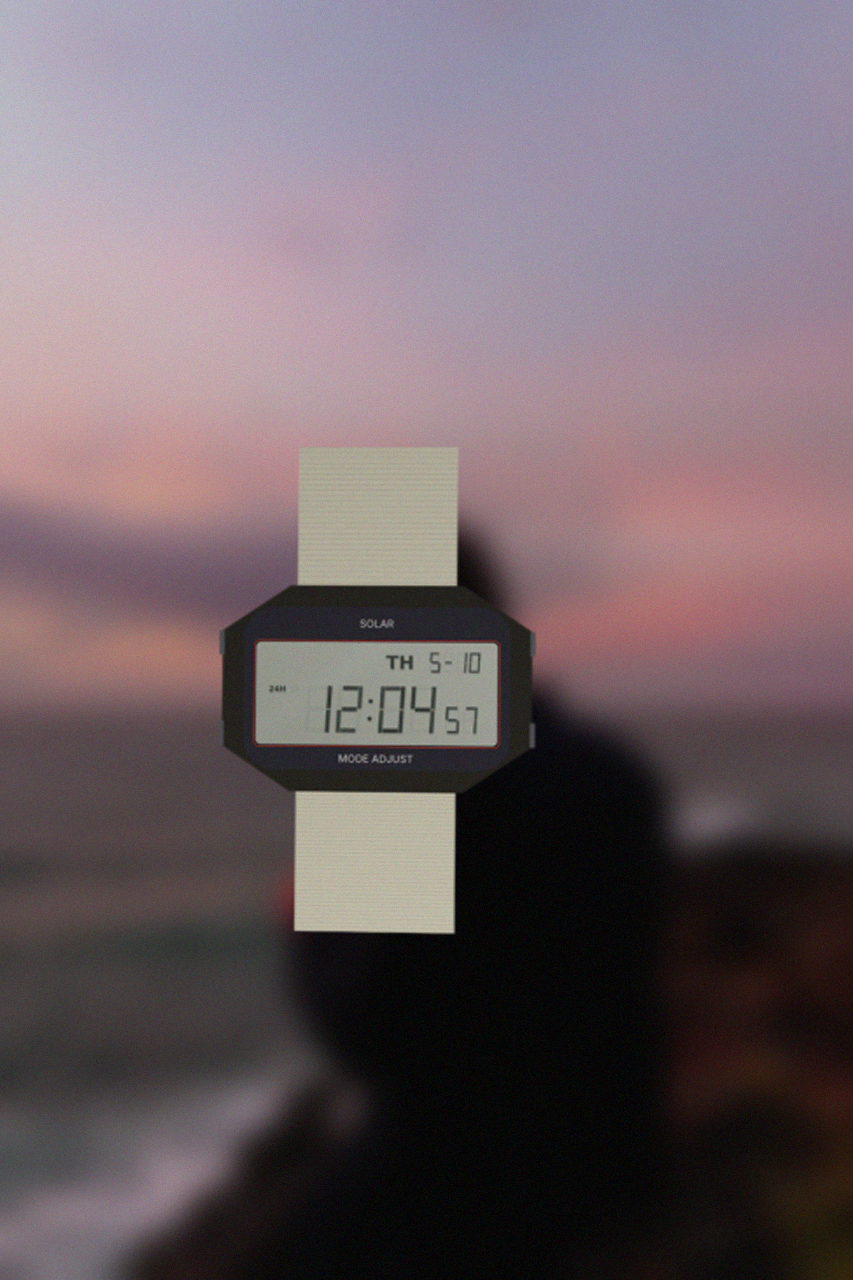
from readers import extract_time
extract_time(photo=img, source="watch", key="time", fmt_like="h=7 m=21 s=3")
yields h=12 m=4 s=57
